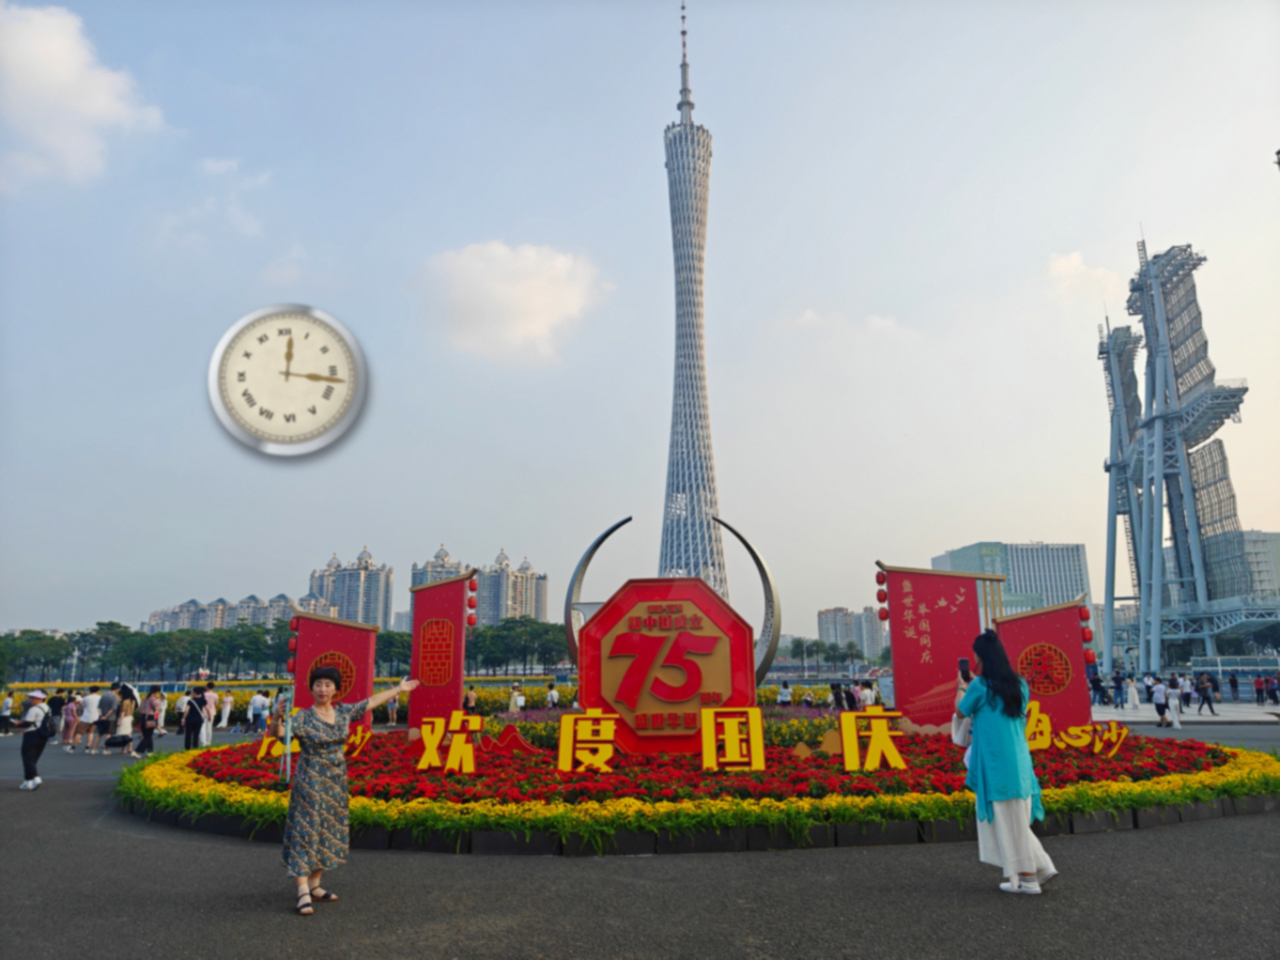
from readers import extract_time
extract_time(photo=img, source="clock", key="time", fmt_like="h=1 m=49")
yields h=12 m=17
